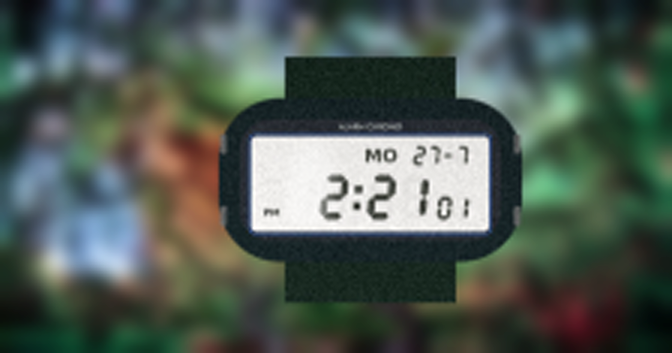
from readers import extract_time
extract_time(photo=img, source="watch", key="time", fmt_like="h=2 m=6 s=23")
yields h=2 m=21 s=1
